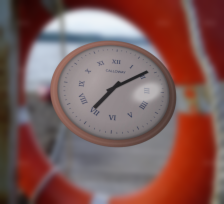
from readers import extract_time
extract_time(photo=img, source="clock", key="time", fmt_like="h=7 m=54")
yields h=7 m=9
